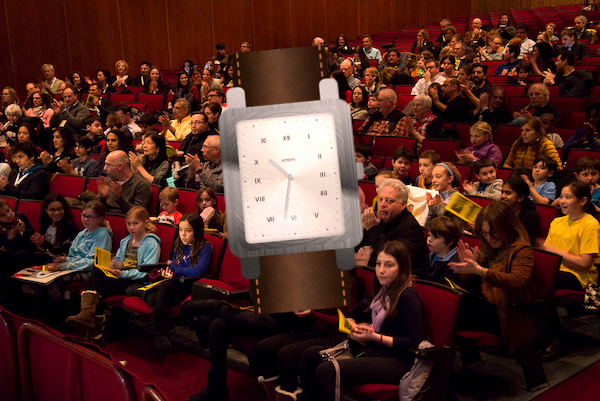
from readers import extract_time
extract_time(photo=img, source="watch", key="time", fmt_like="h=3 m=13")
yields h=10 m=32
